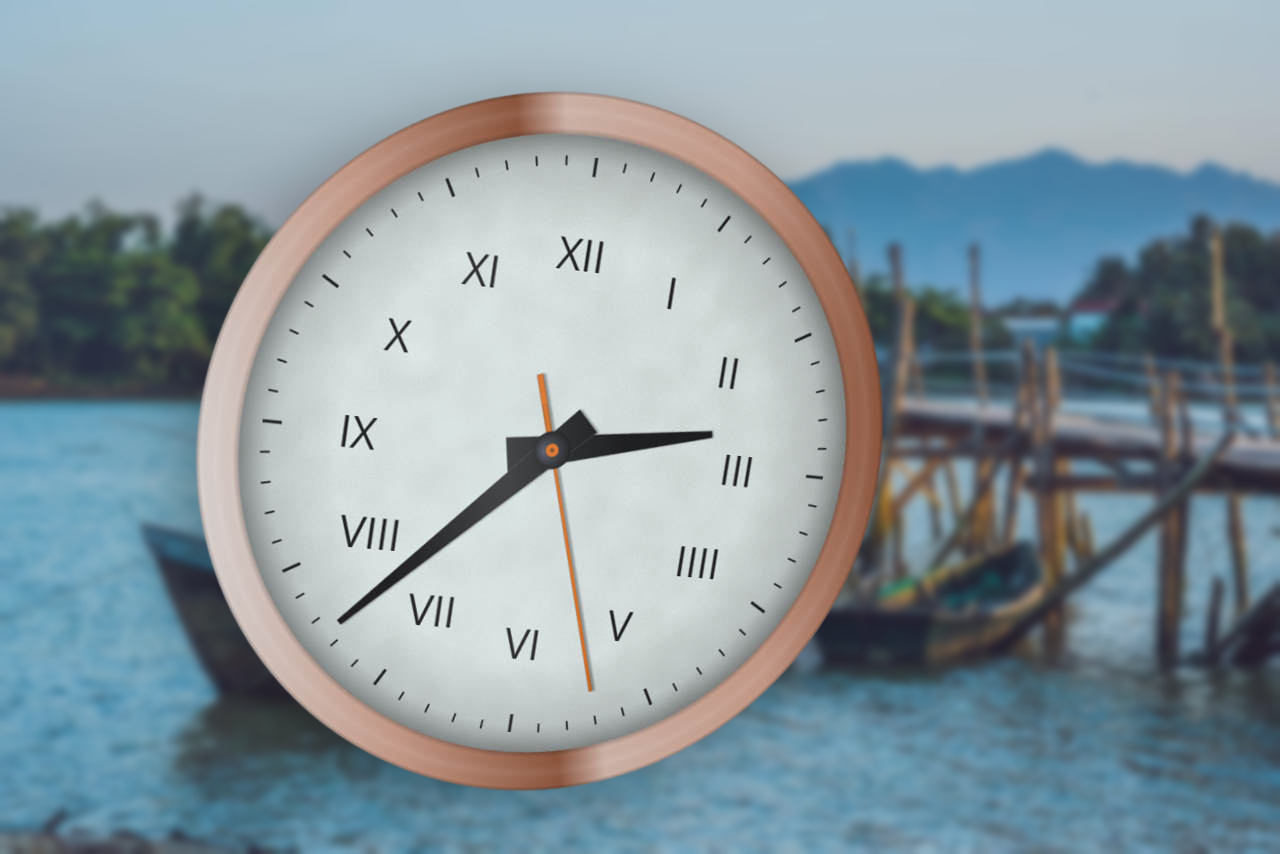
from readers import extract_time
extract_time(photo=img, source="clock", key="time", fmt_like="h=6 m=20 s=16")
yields h=2 m=37 s=27
